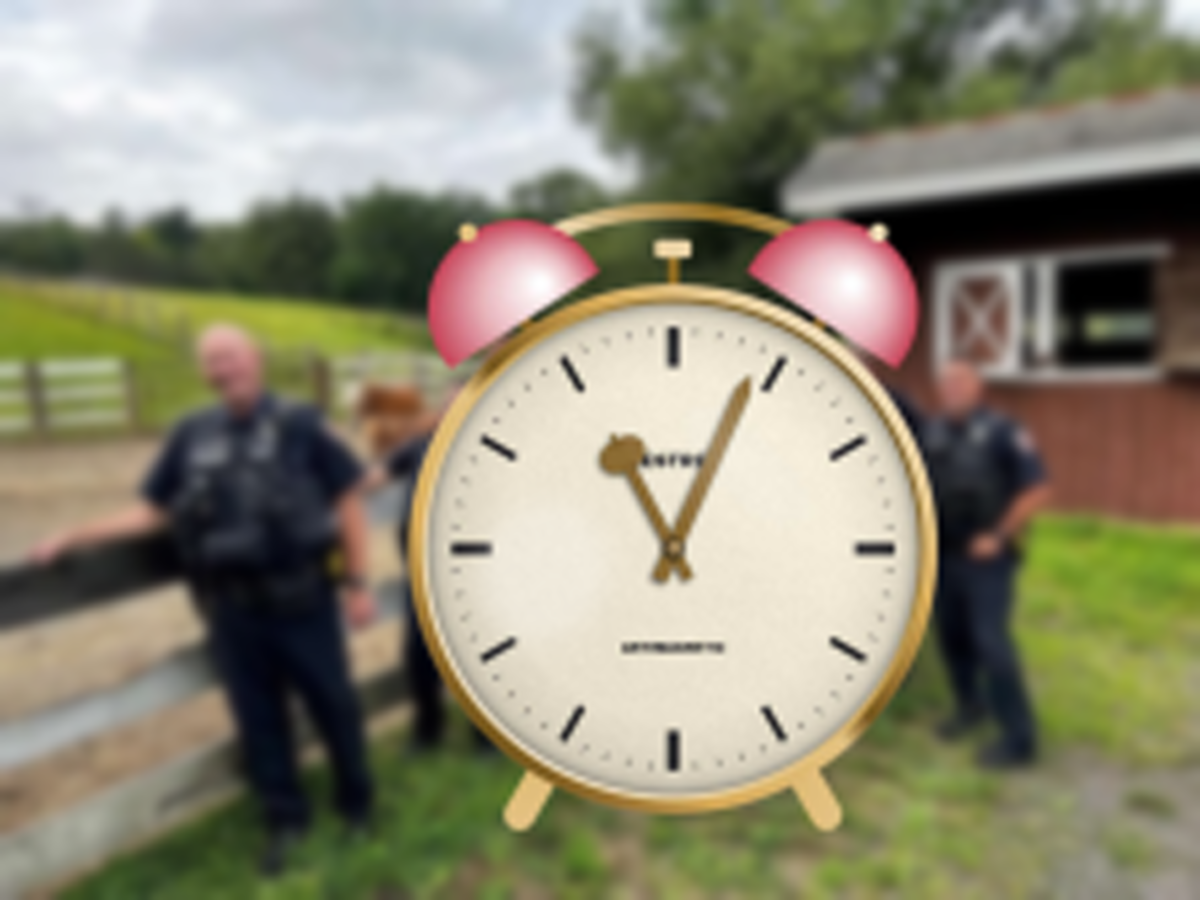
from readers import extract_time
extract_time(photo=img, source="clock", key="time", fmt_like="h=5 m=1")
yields h=11 m=4
